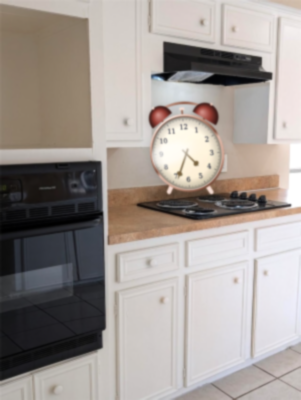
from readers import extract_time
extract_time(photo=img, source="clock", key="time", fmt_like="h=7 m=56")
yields h=4 m=34
